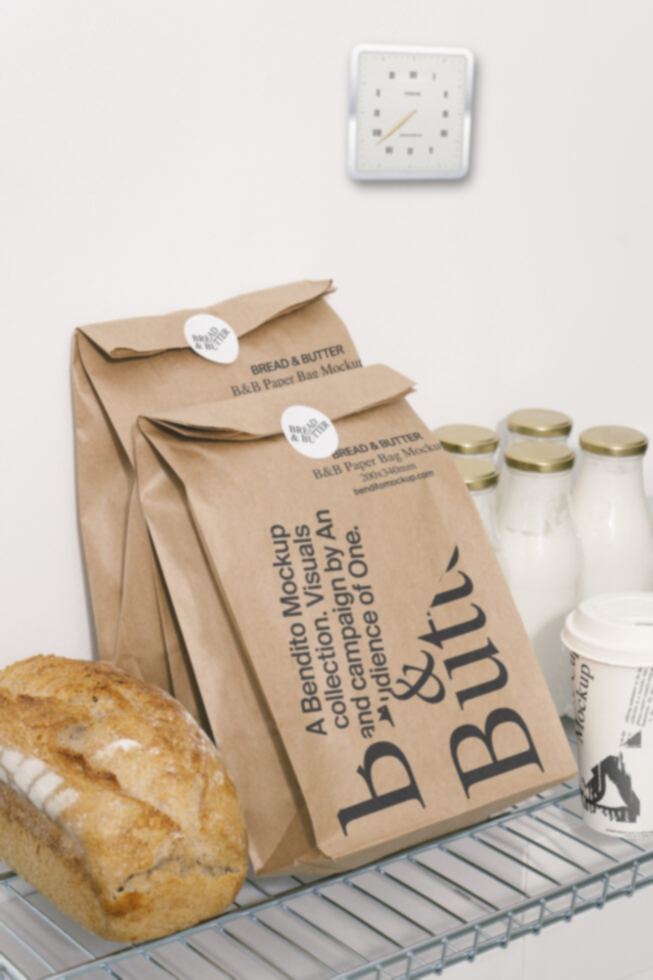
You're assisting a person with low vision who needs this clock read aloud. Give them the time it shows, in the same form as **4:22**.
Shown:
**7:38**
